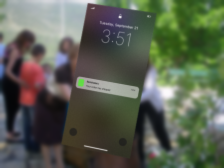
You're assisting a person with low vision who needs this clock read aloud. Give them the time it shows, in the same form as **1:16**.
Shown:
**3:51**
